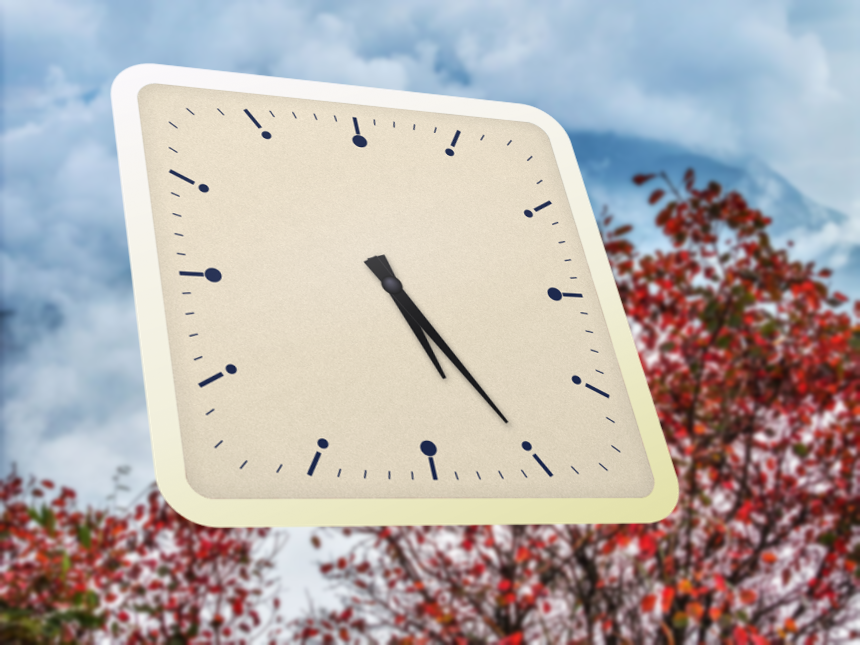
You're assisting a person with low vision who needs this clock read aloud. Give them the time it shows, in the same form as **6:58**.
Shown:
**5:25**
